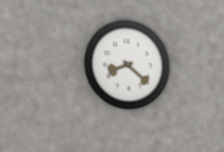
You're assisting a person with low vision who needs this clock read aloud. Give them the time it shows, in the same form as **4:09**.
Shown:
**8:22**
